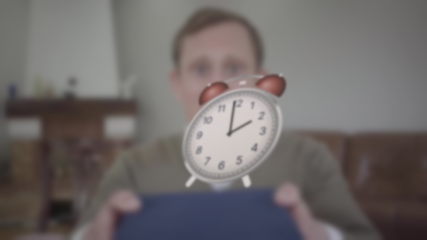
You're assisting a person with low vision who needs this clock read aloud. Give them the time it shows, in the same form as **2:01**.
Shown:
**1:59**
